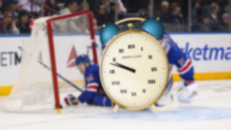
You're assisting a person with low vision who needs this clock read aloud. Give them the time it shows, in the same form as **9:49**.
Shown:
**9:48**
